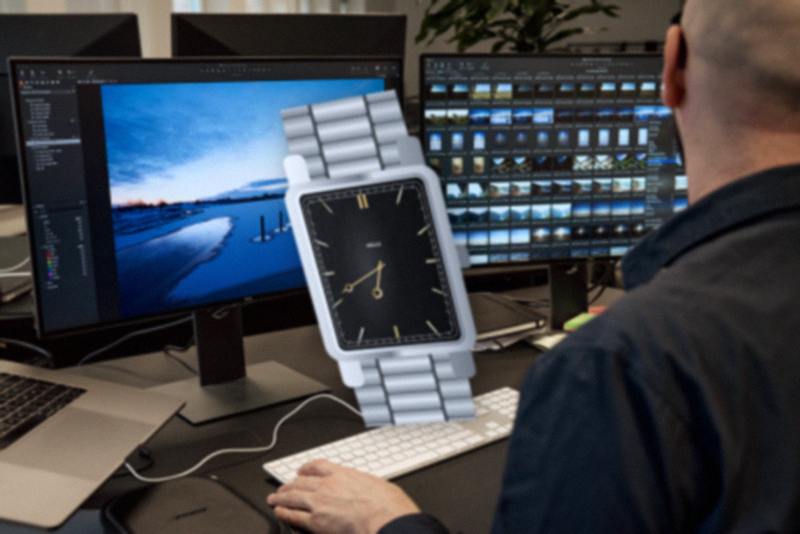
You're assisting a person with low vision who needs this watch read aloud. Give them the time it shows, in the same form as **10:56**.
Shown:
**6:41**
